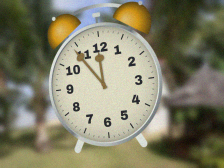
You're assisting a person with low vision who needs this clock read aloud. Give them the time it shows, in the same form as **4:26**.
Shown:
**11:54**
